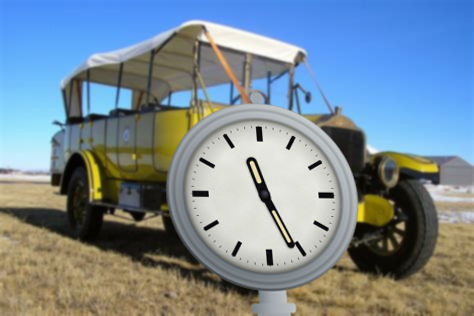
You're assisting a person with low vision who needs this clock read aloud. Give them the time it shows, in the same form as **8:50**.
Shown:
**11:26**
